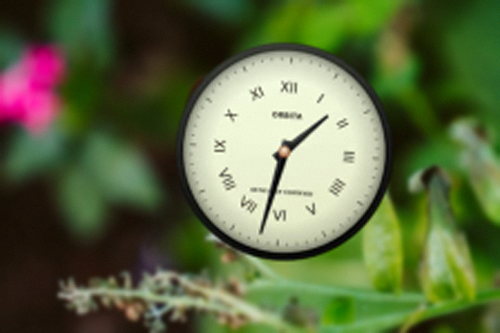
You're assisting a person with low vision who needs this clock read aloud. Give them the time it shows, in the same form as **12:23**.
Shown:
**1:32**
